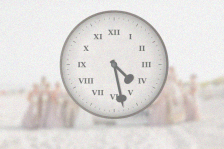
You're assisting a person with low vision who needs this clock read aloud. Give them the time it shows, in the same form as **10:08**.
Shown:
**4:28**
